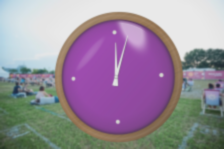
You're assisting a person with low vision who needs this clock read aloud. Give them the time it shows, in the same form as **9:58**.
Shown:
**12:03**
